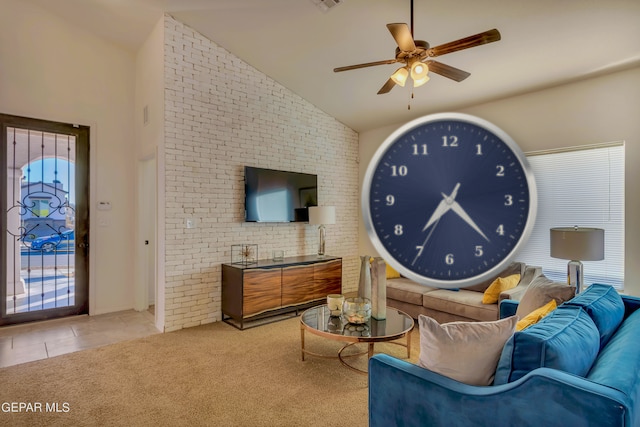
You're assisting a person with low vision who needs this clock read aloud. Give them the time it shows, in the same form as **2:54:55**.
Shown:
**7:22:35**
